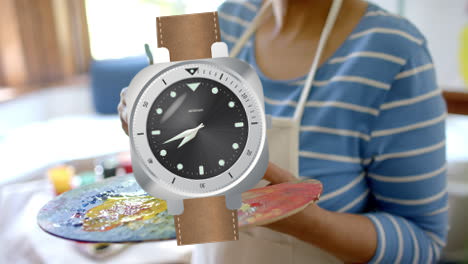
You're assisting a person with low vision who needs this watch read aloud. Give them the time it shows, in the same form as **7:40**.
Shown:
**7:42**
